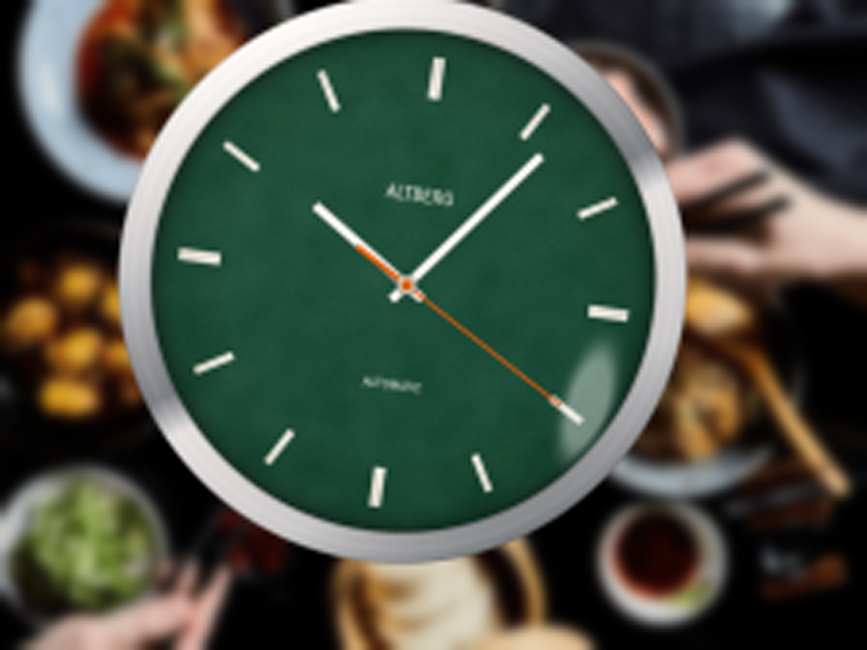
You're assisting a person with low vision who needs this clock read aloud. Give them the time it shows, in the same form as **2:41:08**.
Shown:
**10:06:20**
